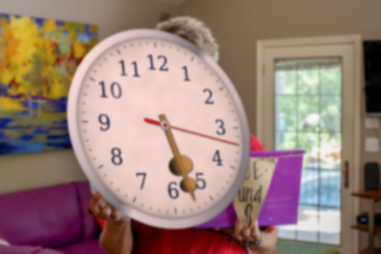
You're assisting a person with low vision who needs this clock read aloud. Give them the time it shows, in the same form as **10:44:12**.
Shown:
**5:27:17**
